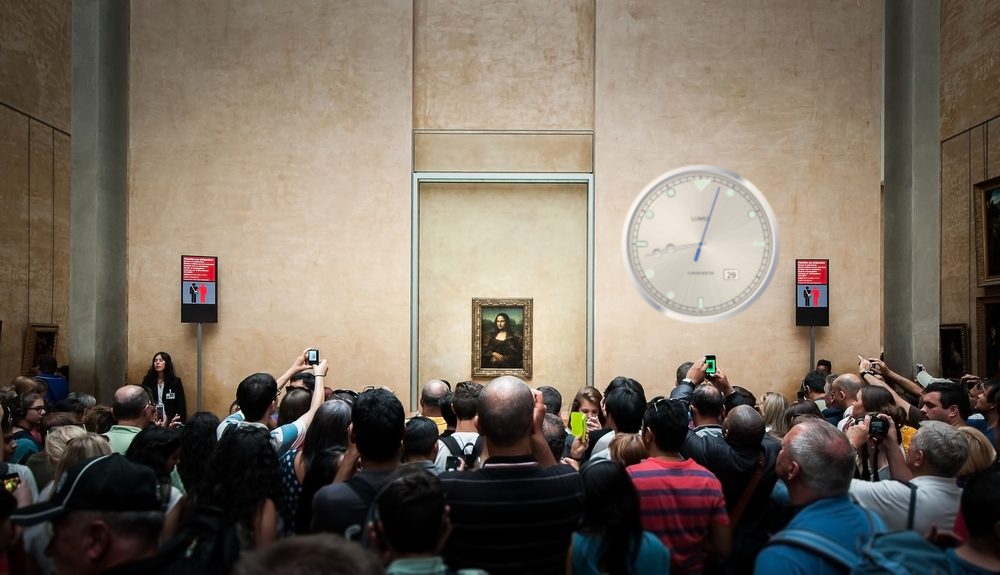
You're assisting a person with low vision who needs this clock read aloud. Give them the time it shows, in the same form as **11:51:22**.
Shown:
**8:43:03**
